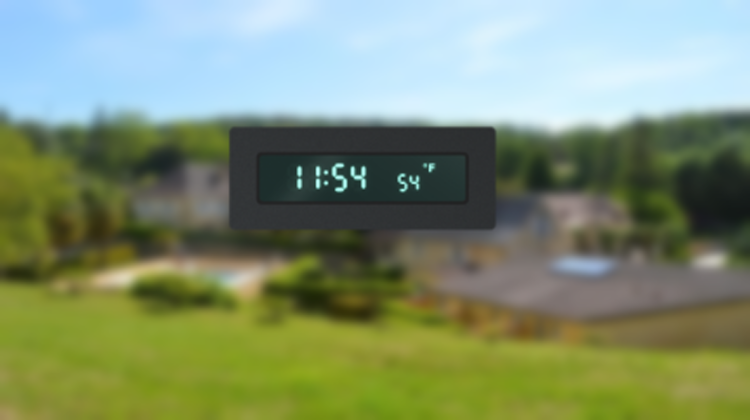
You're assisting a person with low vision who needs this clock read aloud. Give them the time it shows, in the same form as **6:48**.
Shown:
**11:54**
